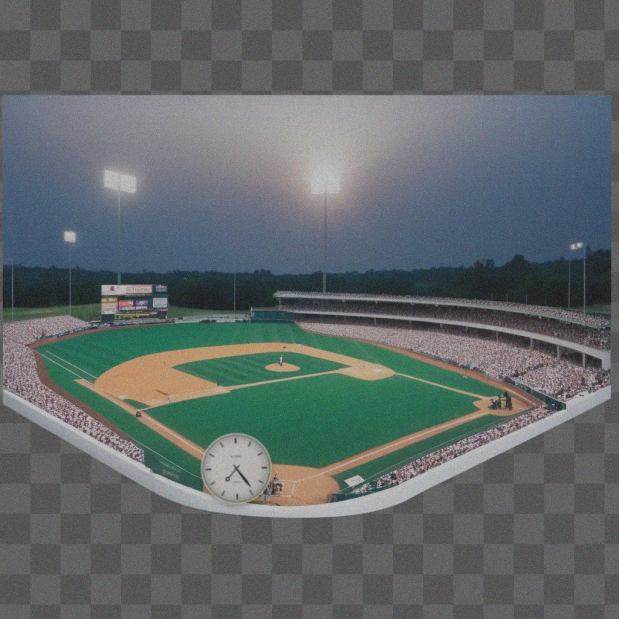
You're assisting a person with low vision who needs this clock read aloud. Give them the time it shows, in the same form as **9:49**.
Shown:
**7:24**
